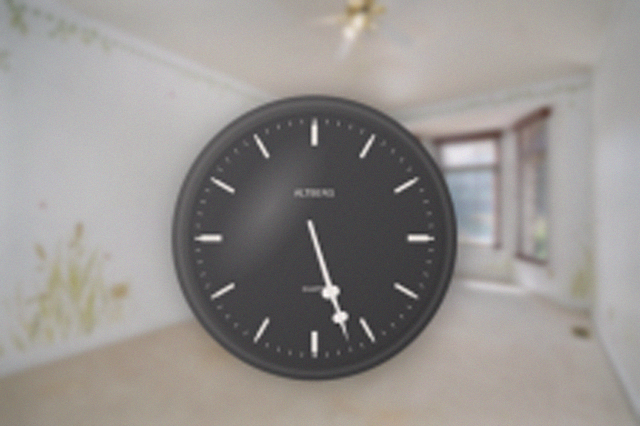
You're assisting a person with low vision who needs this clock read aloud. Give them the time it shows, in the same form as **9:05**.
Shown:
**5:27**
